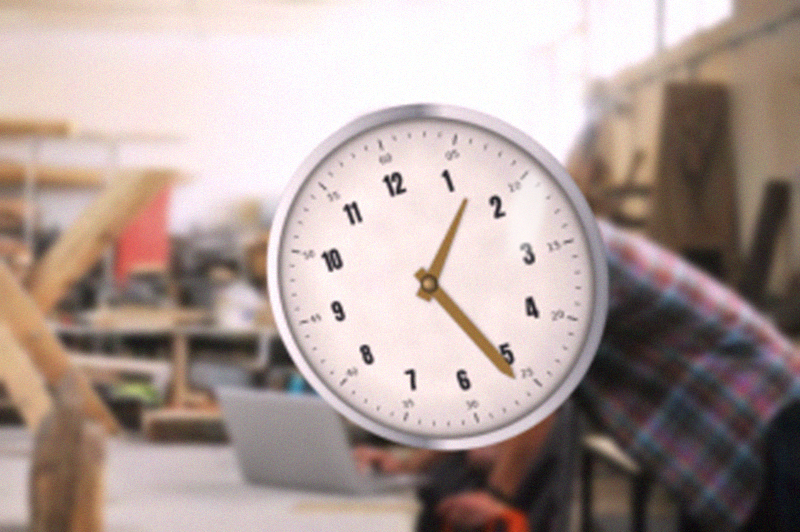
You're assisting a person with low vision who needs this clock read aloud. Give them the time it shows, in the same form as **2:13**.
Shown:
**1:26**
